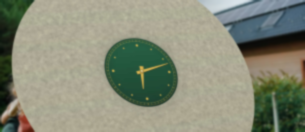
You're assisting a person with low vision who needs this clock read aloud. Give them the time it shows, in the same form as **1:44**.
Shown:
**6:12**
